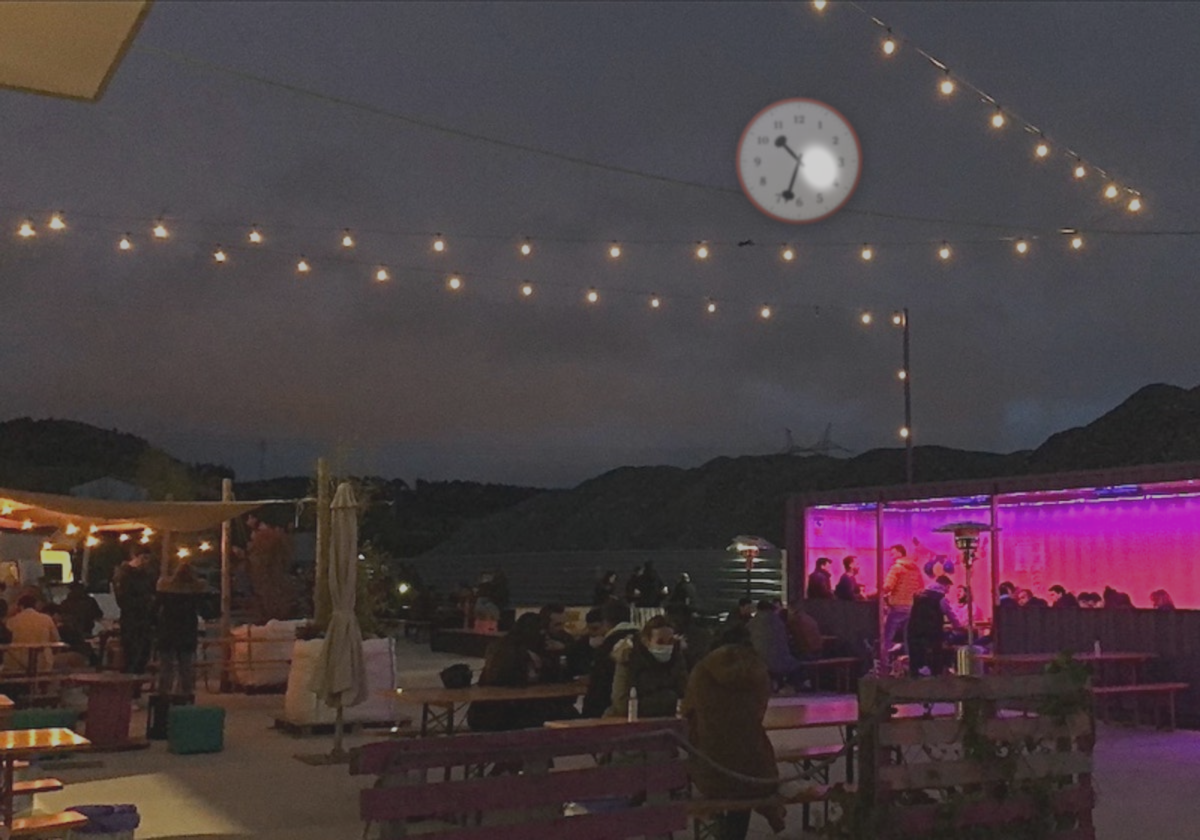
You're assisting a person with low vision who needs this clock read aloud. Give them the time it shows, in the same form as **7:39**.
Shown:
**10:33**
